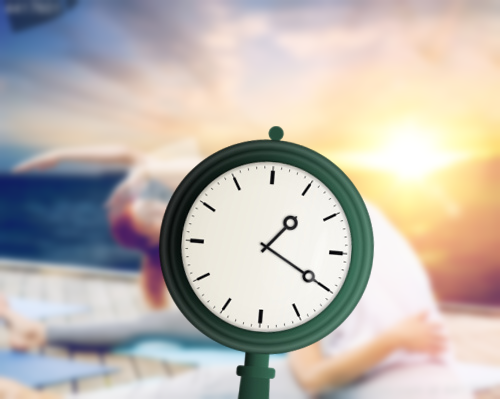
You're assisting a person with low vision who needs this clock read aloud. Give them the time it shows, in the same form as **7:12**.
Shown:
**1:20**
